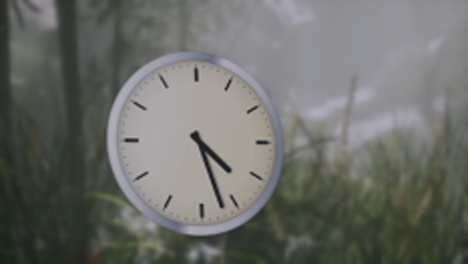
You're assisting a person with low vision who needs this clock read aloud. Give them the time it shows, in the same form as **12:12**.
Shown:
**4:27**
